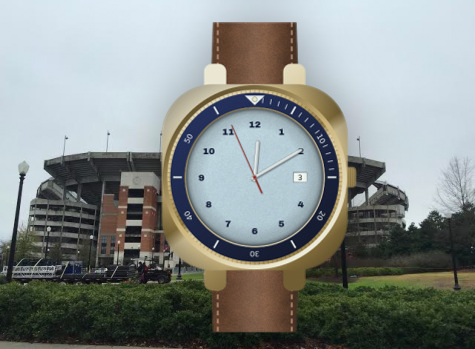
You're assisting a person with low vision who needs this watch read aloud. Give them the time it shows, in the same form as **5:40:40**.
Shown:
**12:09:56**
